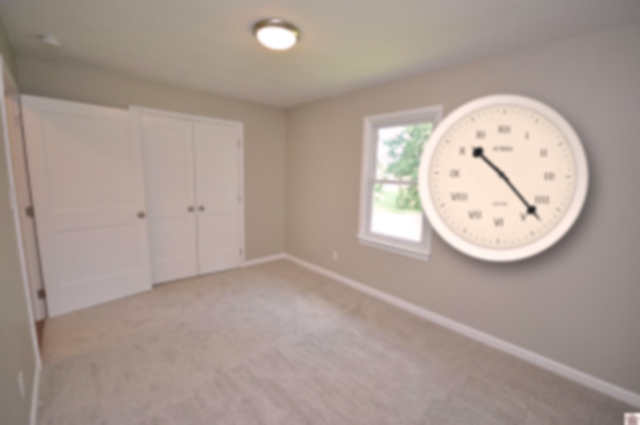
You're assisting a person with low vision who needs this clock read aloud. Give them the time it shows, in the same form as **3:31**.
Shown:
**10:23**
